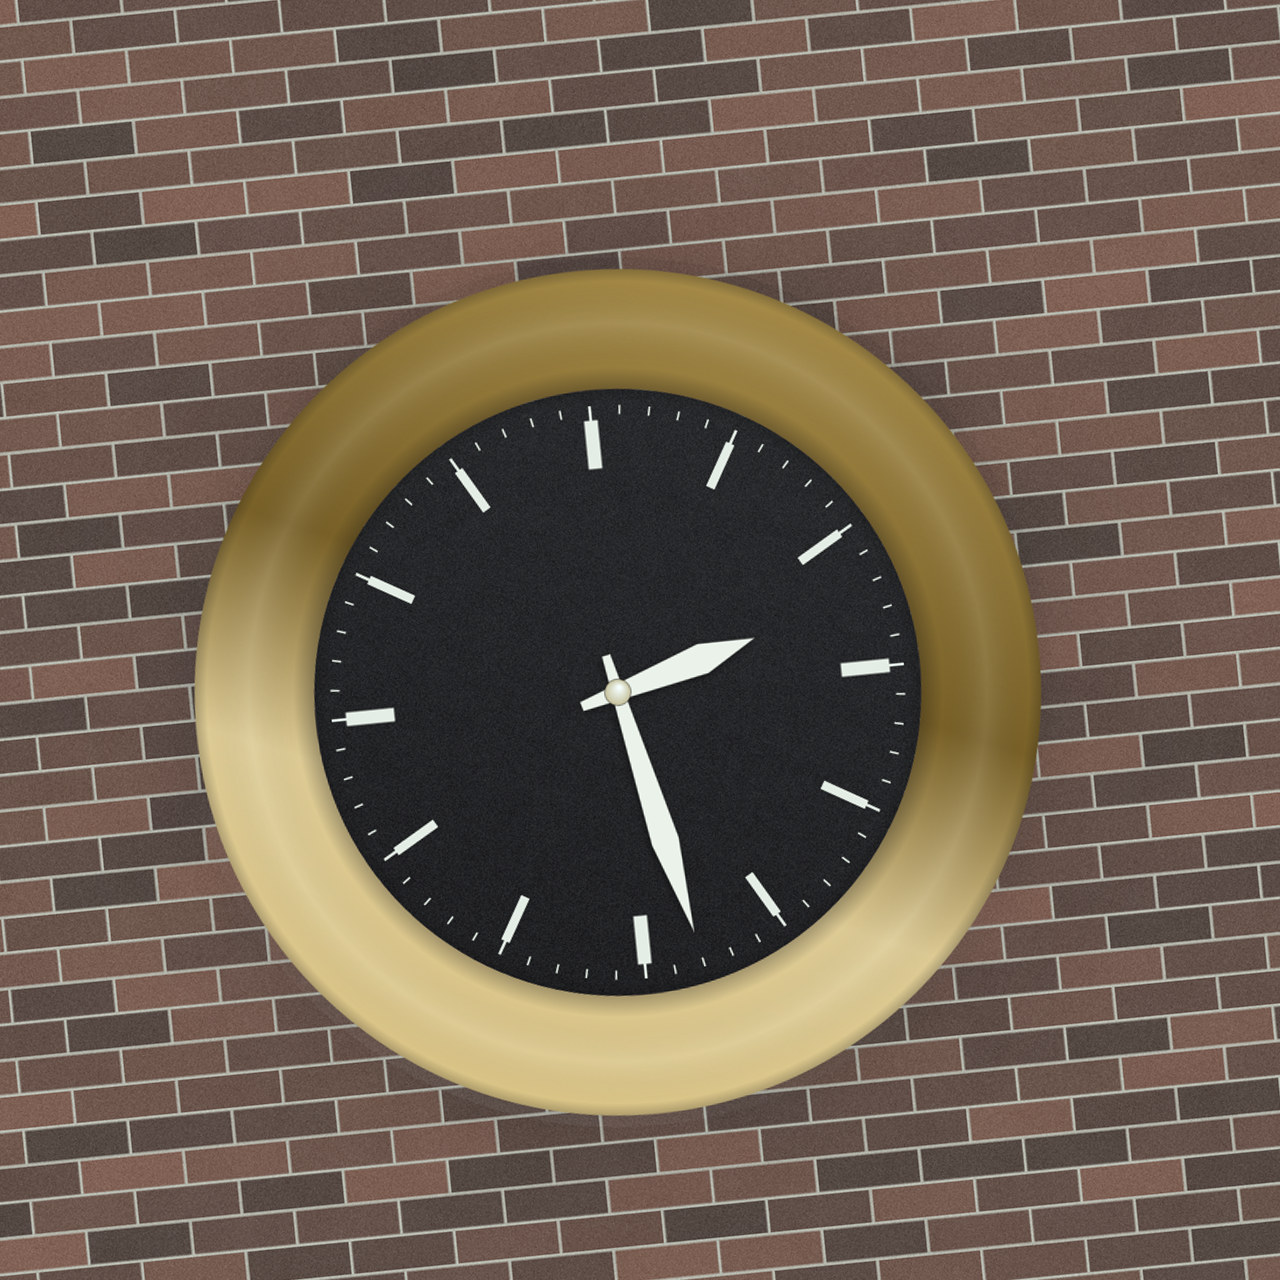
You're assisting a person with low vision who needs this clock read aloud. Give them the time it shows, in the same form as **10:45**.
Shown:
**2:28**
